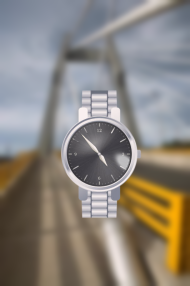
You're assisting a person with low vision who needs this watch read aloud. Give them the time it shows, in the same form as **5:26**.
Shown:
**4:53**
